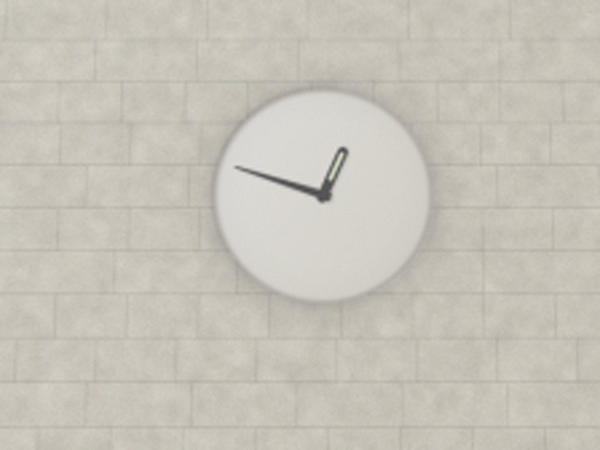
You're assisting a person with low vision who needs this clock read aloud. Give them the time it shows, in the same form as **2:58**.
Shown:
**12:48**
